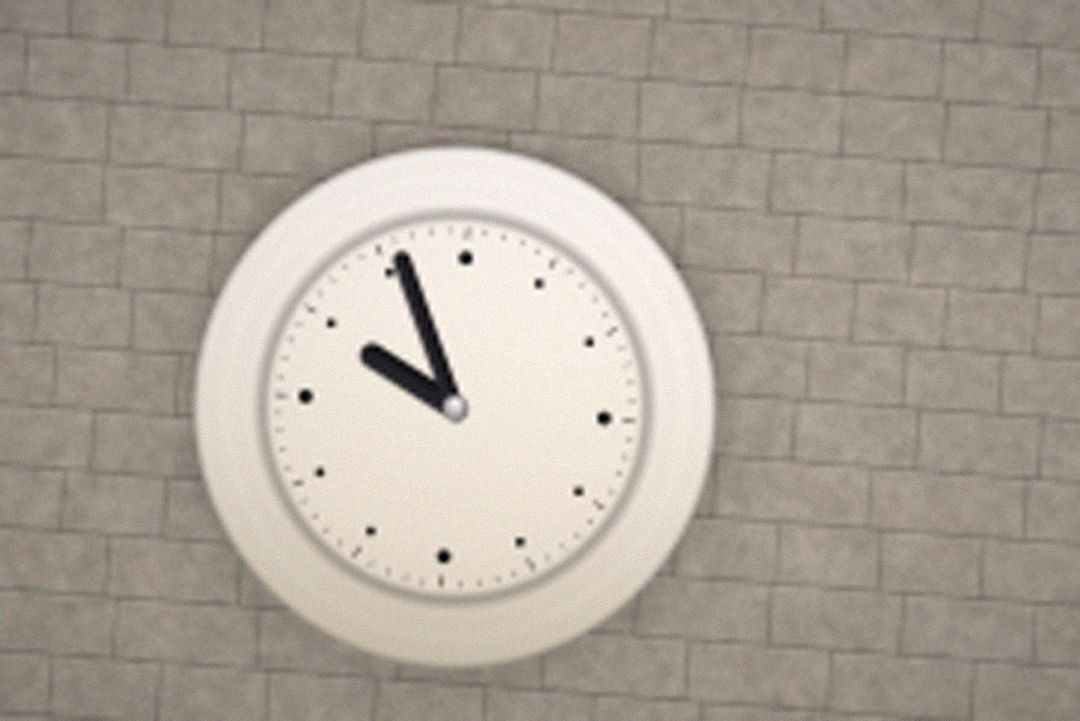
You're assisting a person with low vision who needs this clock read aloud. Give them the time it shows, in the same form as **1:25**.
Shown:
**9:56**
